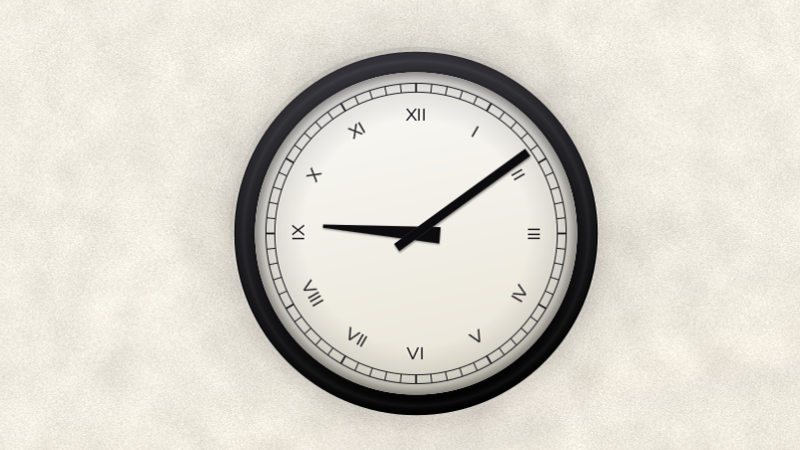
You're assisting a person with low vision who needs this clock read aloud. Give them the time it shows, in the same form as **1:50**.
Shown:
**9:09**
